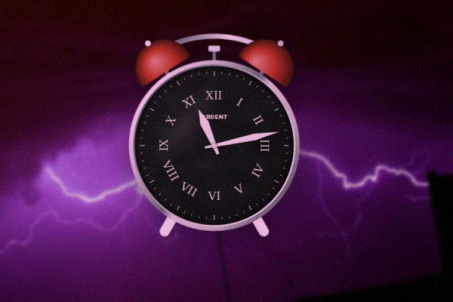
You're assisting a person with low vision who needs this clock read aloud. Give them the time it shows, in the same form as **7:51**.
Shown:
**11:13**
